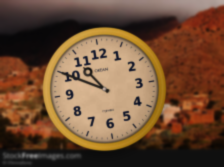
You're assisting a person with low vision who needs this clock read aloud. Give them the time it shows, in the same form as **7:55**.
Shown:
**10:50**
